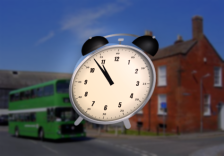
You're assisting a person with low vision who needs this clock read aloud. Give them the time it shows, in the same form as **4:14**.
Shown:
**10:53**
